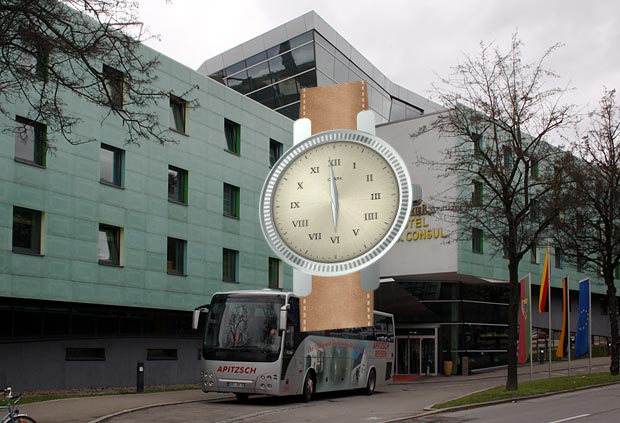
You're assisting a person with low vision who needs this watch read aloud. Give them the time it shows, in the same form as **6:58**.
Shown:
**5:59**
